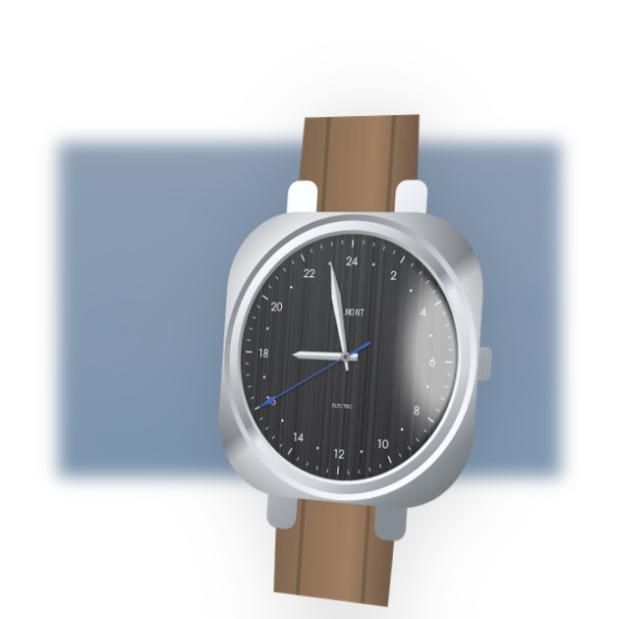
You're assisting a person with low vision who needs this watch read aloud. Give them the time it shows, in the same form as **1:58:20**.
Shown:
**17:57:40**
